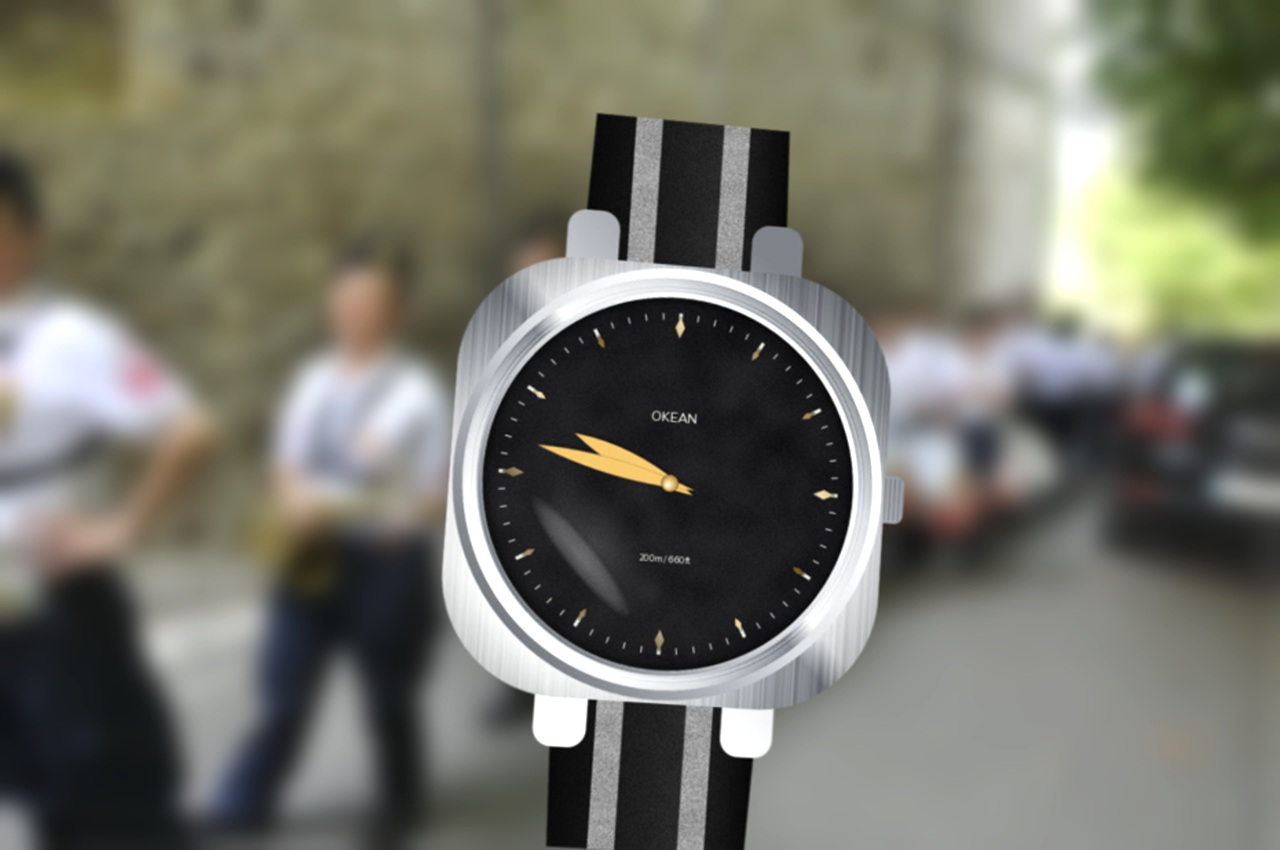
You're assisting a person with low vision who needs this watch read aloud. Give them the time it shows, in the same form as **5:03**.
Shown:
**9:47**
